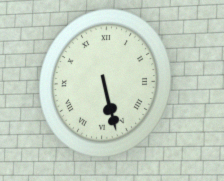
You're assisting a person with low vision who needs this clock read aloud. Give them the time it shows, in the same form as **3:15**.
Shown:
**5:27**
